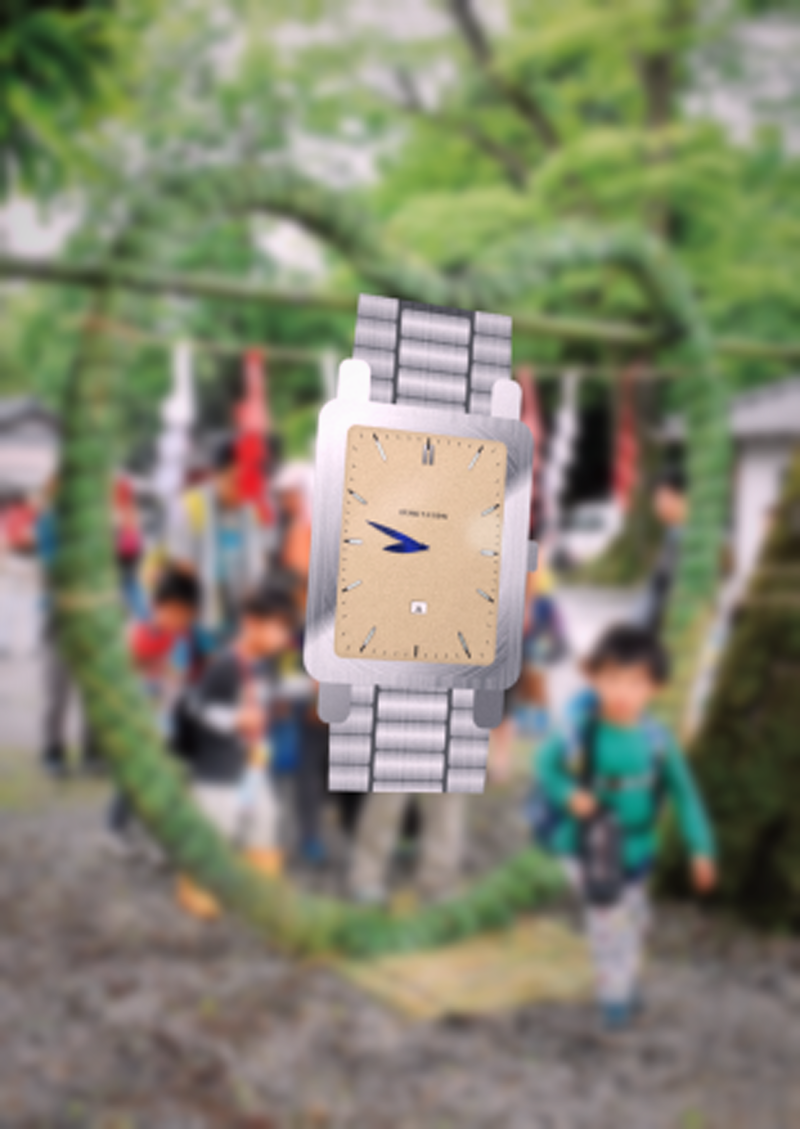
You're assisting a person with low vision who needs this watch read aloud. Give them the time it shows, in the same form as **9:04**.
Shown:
**8:48**
